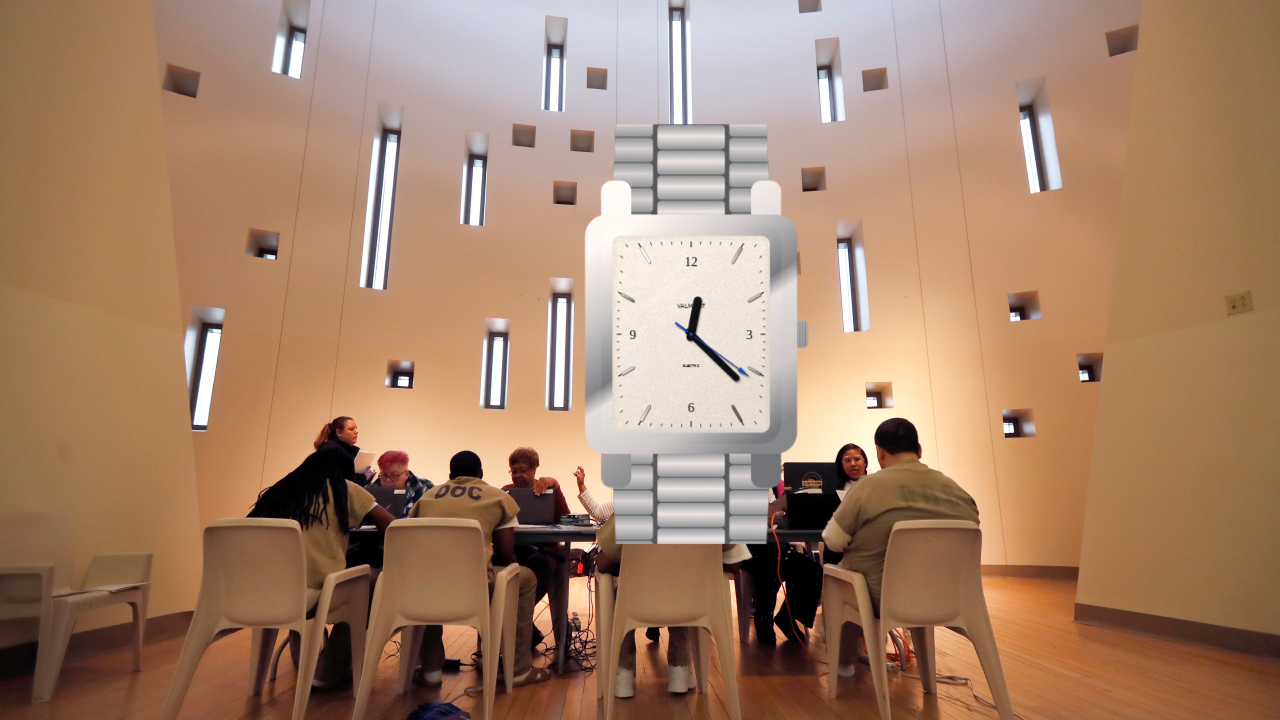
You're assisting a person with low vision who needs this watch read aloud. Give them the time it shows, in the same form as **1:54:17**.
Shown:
**12:22:21**
